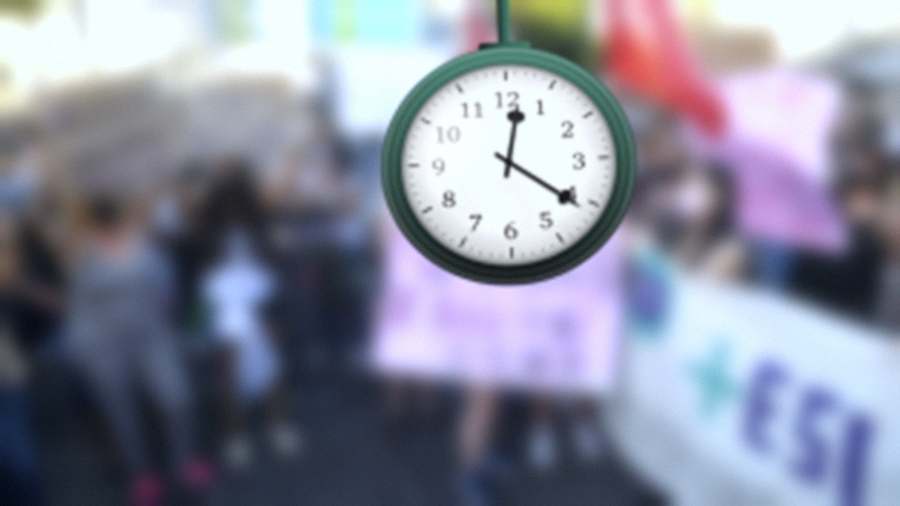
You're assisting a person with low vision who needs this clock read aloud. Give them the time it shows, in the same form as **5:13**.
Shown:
**12:21**
